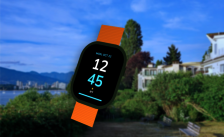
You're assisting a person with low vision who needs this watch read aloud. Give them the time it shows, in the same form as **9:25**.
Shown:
**12:45**
